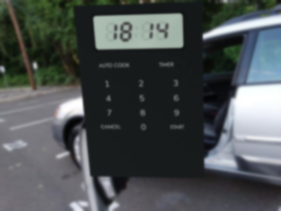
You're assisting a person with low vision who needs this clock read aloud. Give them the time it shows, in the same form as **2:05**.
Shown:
**18:14**
